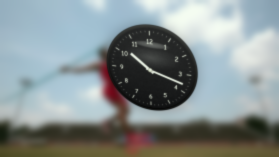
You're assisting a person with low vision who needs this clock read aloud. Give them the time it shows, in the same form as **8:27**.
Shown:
**10:18**
